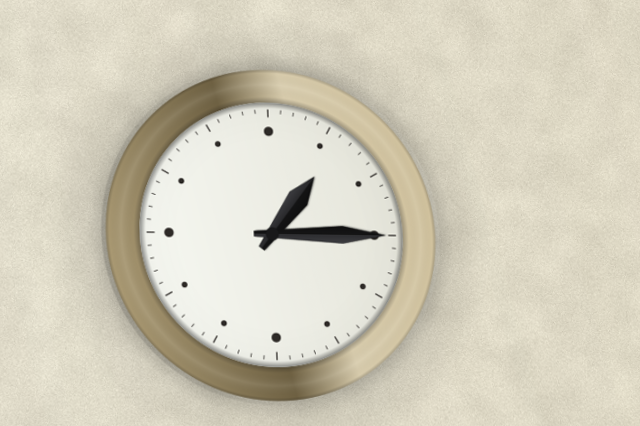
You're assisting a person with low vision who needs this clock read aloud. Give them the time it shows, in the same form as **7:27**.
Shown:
**1:15**
